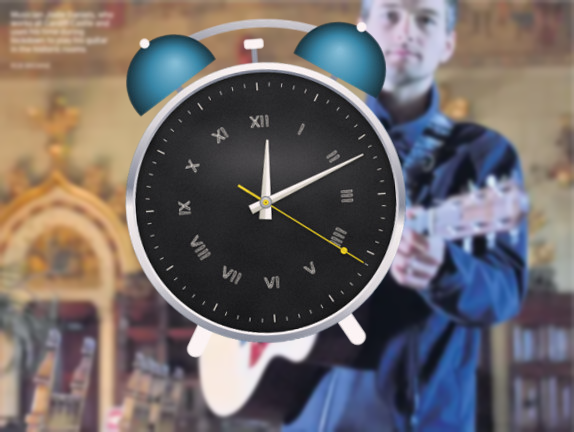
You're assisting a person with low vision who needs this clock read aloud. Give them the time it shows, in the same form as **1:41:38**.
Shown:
**12:11:21**
